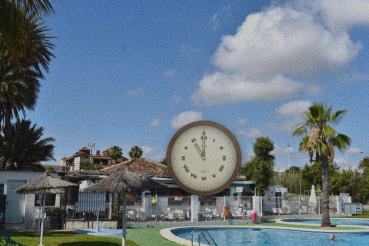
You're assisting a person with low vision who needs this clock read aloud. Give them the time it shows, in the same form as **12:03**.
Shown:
**11:00**
